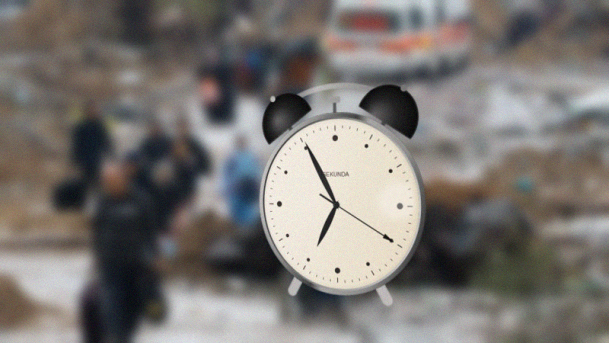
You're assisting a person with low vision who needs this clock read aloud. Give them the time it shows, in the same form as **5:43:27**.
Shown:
**6:55:20**
